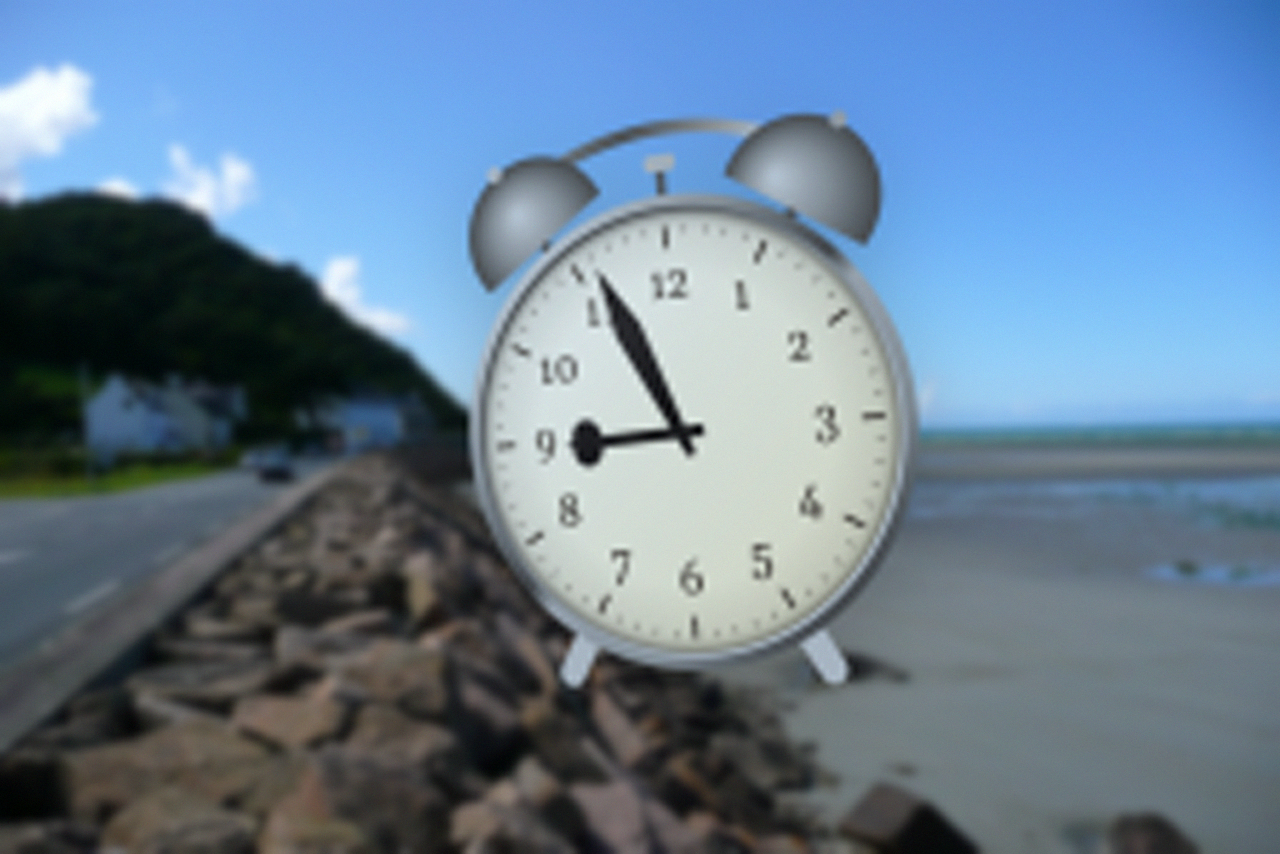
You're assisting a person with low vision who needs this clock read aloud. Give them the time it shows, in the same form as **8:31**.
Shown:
**8:56**
